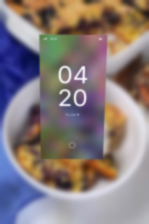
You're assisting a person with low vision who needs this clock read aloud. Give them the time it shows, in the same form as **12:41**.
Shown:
**4:20**
